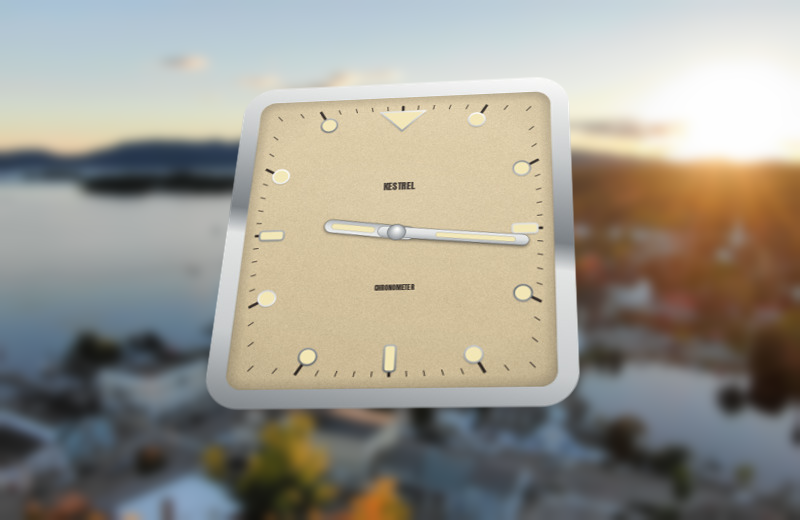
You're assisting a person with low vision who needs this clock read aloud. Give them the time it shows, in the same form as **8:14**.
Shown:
**9:16**
